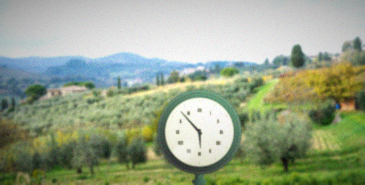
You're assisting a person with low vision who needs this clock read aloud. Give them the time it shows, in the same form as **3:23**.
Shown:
**5:53**
